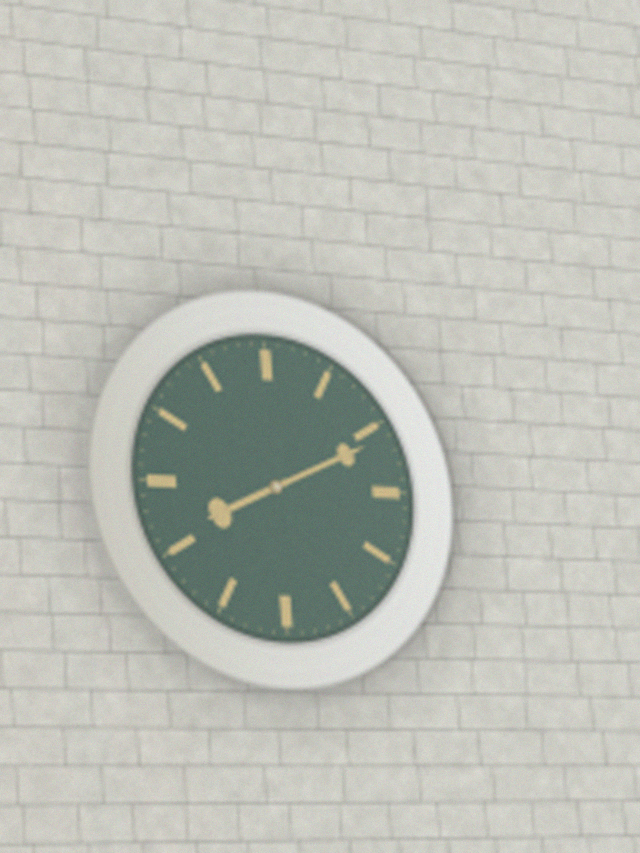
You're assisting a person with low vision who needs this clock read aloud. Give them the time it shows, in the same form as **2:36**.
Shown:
**8:11**
